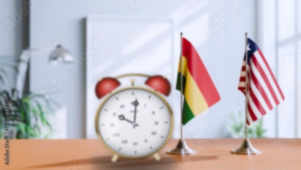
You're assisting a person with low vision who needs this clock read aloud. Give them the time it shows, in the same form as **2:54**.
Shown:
**10:01**
